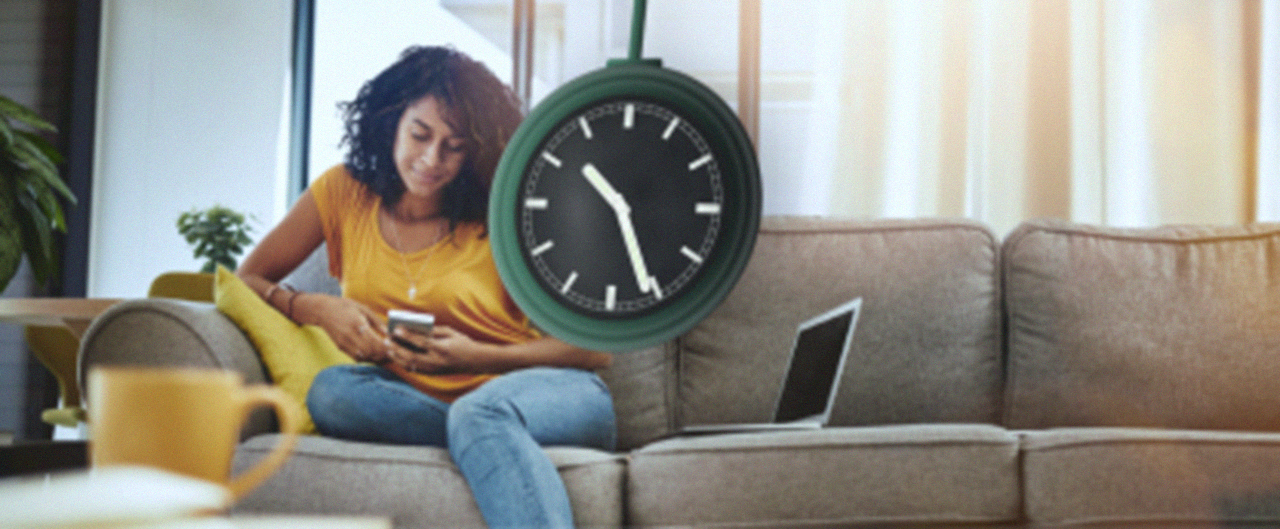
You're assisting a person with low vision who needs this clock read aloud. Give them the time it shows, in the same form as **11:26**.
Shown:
**10:26**
